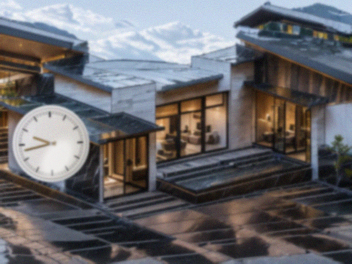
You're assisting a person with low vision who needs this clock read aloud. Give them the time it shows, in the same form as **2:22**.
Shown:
**9:43**
